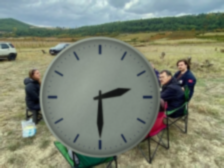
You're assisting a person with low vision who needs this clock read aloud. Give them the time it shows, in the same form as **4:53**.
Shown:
**2:30**
